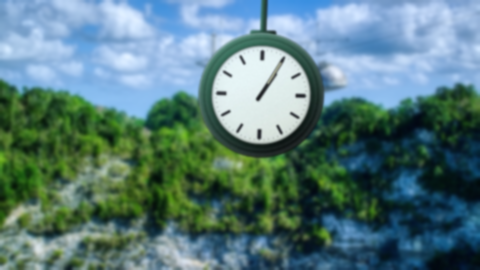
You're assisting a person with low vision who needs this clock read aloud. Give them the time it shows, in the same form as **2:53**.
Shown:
**1:05**
